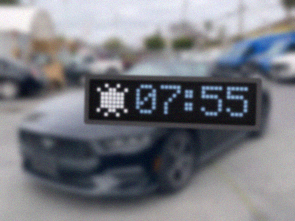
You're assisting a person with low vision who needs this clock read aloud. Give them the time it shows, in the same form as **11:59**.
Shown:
**7:55**
